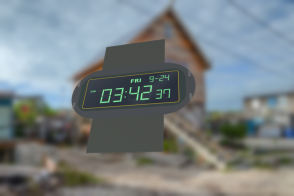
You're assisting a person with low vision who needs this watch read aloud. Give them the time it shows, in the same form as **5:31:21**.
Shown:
**3:42:37**
